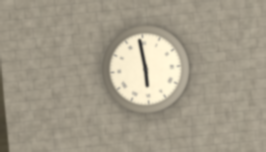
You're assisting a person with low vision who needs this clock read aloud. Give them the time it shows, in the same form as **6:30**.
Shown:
**5:59**
